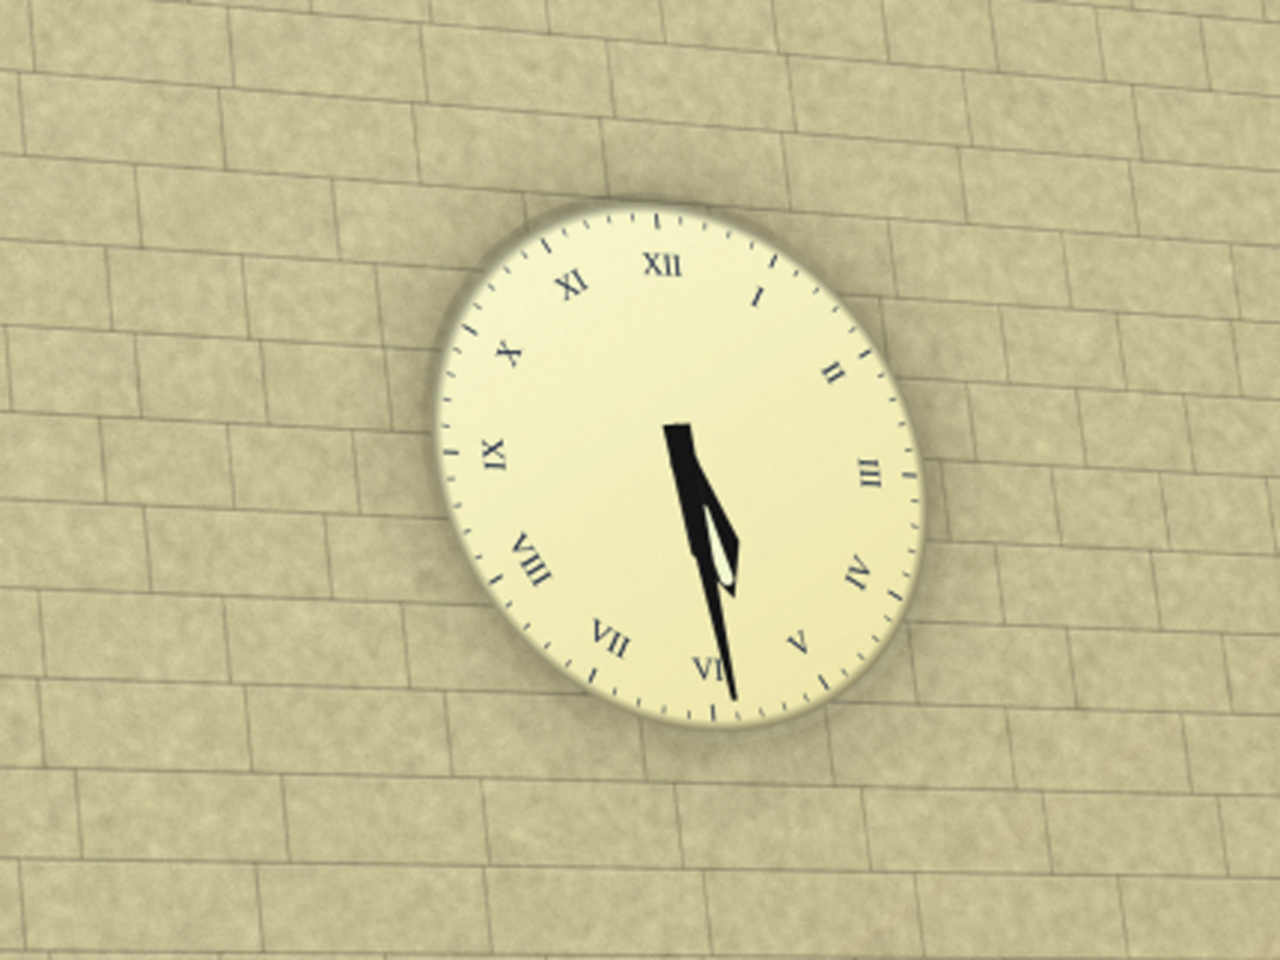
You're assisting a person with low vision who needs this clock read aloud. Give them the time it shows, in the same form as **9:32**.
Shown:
**5:29**
